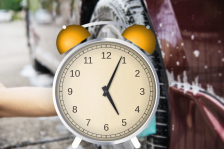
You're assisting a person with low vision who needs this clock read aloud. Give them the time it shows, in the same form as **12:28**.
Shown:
**5:04**
